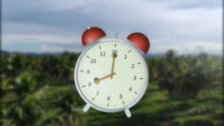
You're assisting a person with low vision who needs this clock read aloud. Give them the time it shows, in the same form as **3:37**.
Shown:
**8:00**
